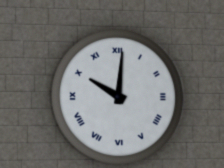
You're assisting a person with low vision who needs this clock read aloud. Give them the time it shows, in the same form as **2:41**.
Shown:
**10:01**
